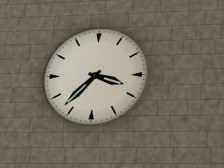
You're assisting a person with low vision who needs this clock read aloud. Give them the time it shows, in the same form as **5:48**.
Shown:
**3:37**
